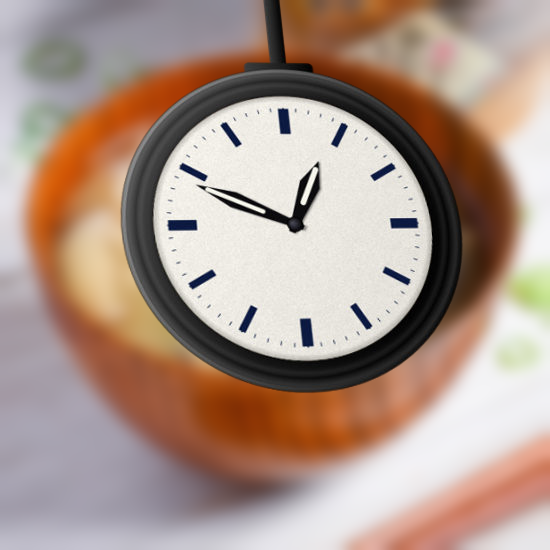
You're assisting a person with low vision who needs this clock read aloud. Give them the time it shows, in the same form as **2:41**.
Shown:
**12:49**
